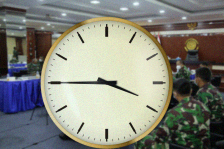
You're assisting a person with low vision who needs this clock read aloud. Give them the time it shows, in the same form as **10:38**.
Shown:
**3:45**
